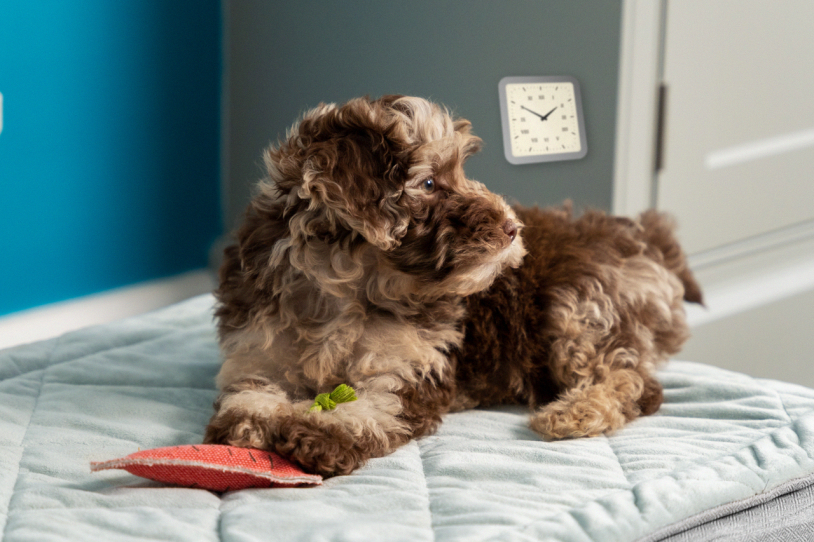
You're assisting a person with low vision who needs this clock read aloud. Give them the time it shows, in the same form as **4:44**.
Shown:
**1:50**
